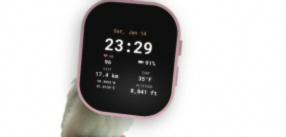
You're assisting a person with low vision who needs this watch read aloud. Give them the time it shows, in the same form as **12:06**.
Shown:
**23:29**
